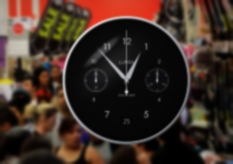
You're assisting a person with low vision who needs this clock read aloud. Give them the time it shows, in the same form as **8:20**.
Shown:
**12:53**
